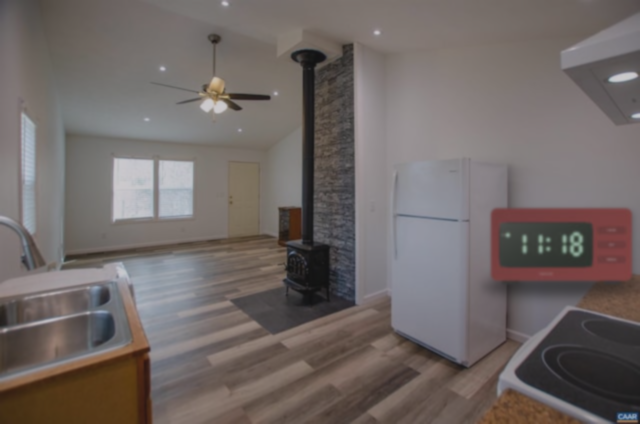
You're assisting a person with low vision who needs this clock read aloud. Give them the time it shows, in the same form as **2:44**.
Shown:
**11:18**
